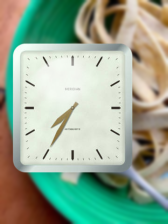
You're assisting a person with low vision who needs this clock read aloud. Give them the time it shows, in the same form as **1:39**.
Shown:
**7:35**
